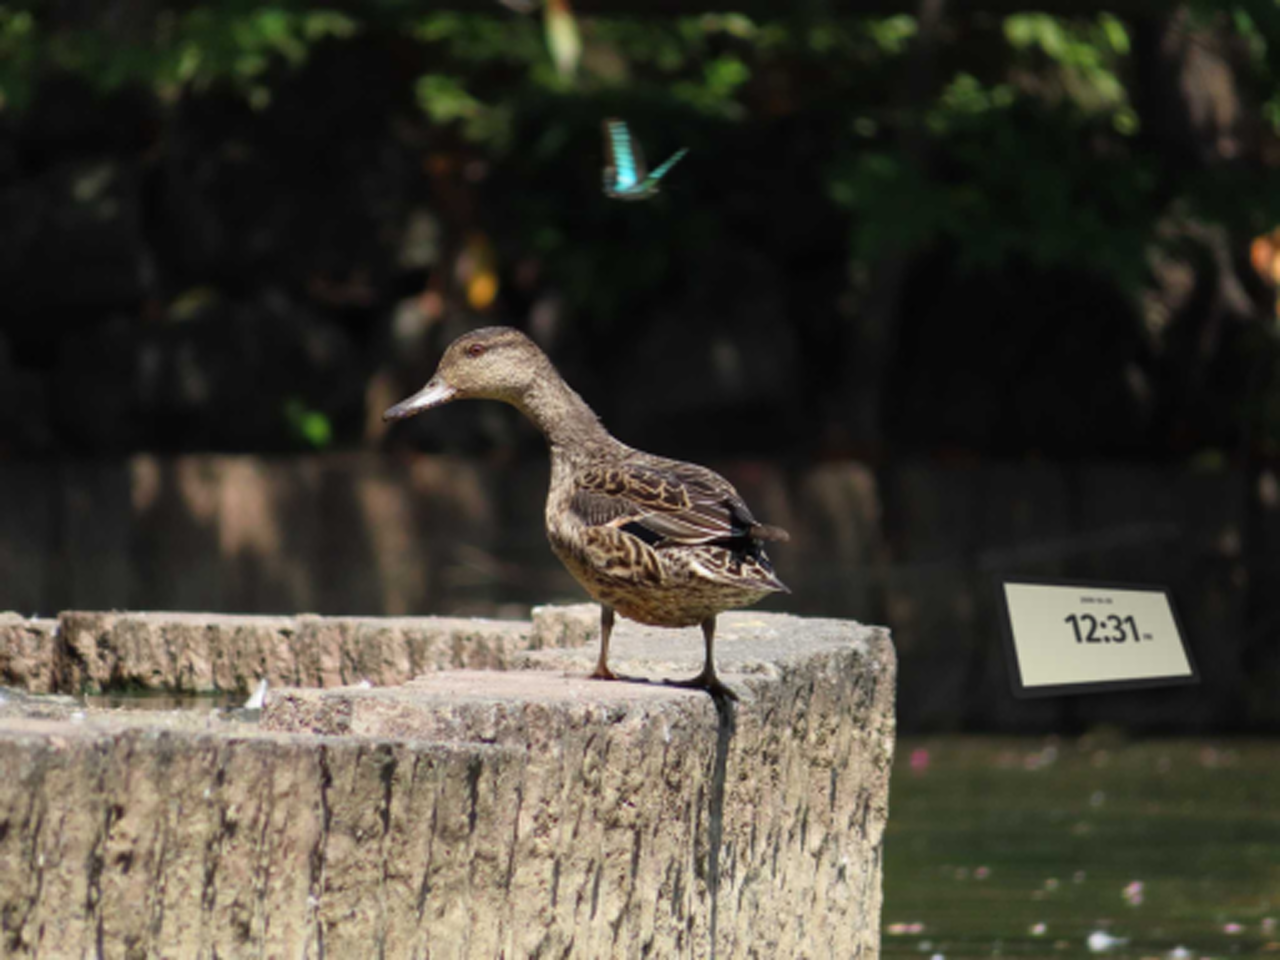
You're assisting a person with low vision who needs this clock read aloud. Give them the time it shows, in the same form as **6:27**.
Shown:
**12:31**
